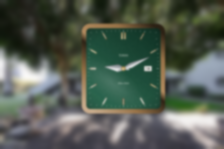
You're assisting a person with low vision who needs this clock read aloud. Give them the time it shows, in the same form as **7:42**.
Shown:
**9:11**
